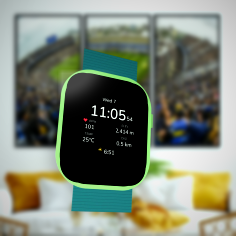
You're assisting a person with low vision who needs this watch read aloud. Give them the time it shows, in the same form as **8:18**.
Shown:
**11:05**
